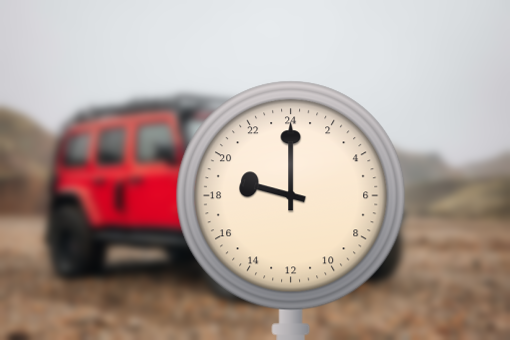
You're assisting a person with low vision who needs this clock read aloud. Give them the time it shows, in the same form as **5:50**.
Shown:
**19:00**
